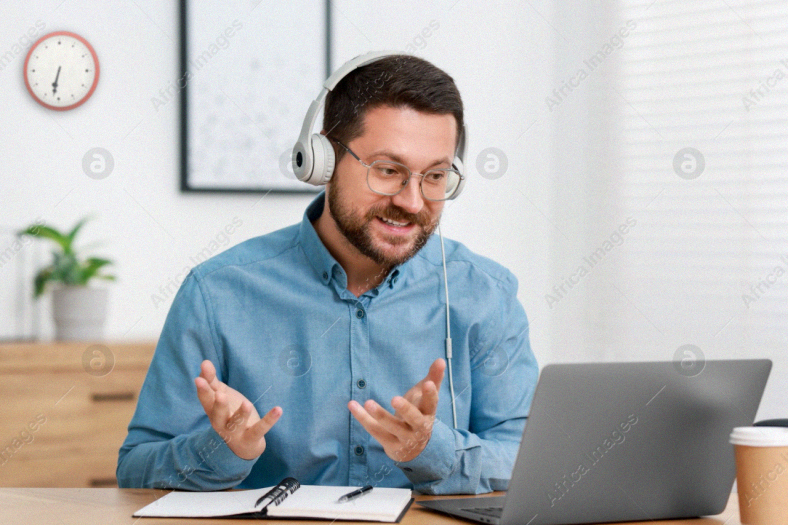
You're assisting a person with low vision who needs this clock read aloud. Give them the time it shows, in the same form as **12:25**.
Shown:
**6:32**
